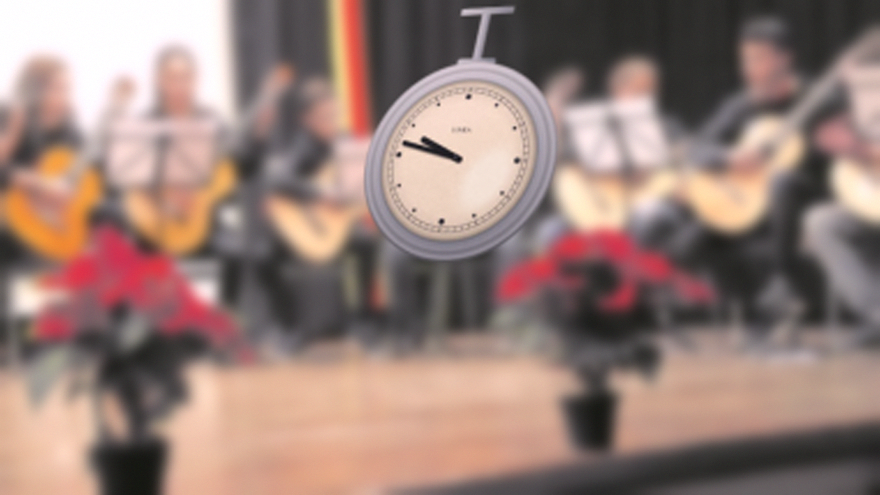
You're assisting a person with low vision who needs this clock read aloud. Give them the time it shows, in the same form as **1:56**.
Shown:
**9:47**
